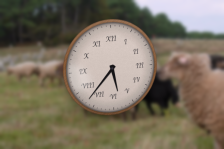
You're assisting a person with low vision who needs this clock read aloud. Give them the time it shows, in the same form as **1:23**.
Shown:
**5:37**
